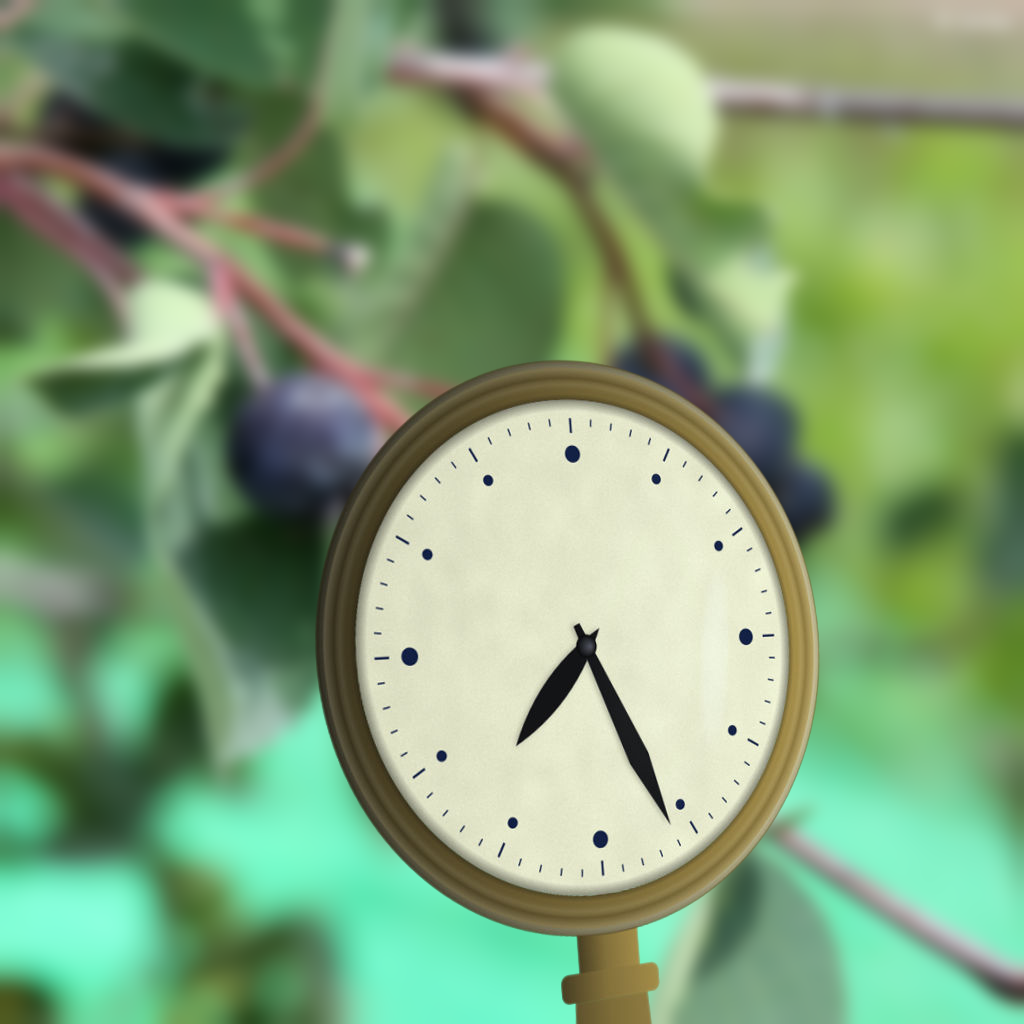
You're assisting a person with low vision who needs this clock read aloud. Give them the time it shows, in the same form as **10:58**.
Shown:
**7:26**
